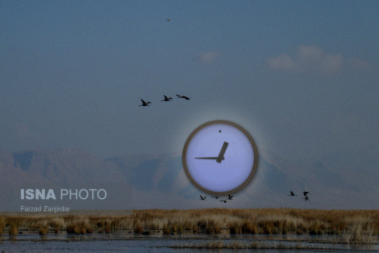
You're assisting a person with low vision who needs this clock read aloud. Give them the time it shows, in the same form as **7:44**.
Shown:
**12:45**
